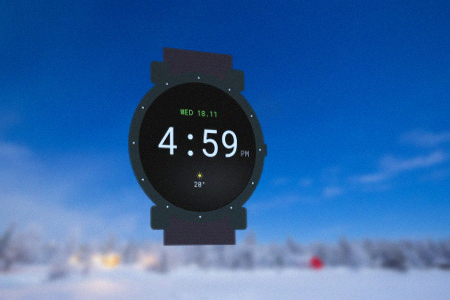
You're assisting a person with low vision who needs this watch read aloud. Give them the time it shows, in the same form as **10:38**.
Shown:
**4:59**
